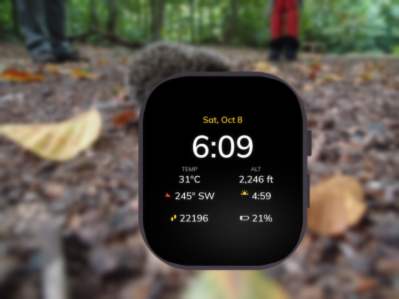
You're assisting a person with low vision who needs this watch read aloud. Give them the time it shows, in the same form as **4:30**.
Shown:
**6:09**
